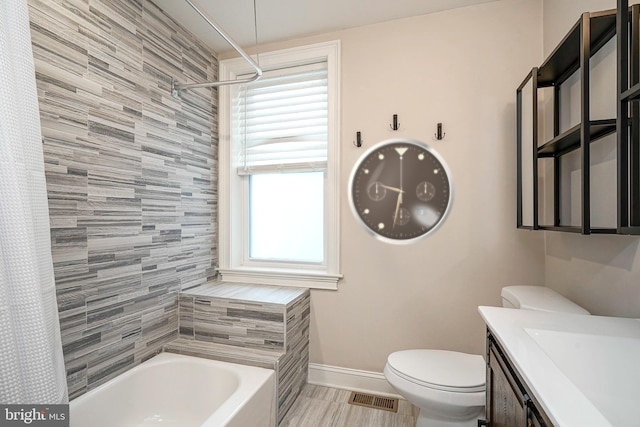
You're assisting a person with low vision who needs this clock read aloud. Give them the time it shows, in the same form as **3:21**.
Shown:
**9:32**
